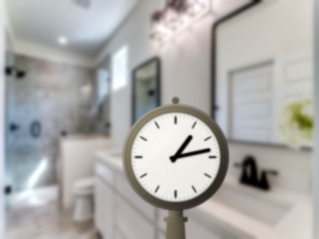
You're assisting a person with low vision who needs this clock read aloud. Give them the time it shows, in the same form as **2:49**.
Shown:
**1:13**
